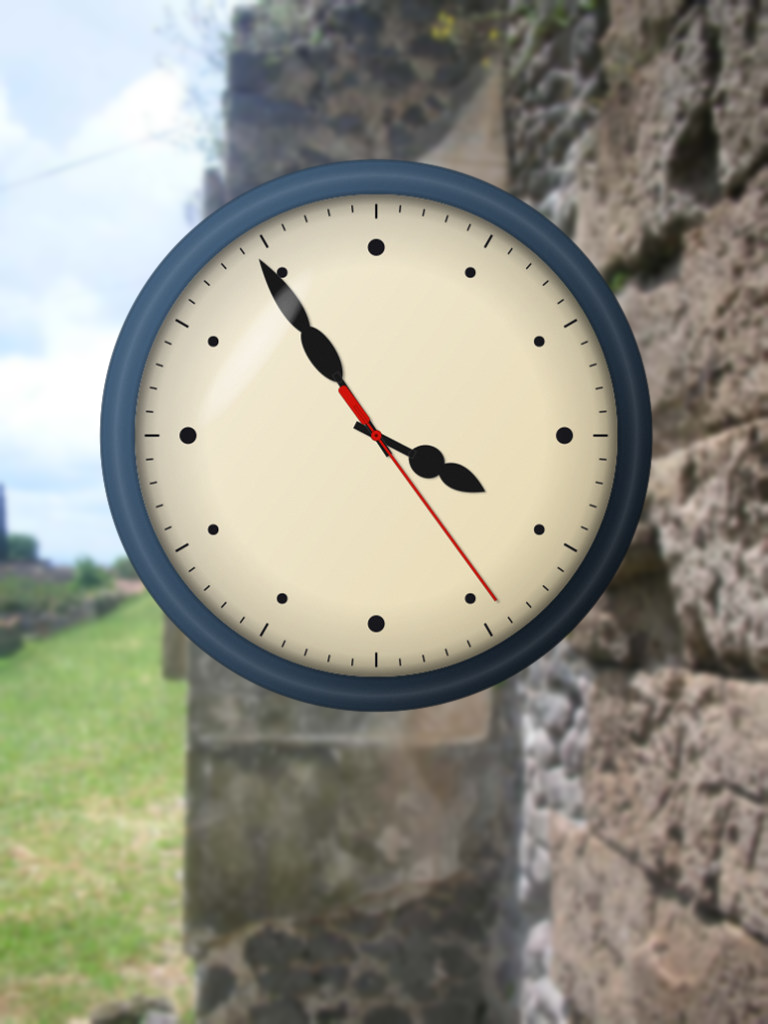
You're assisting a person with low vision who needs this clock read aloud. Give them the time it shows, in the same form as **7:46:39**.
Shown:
**3:54:24**
